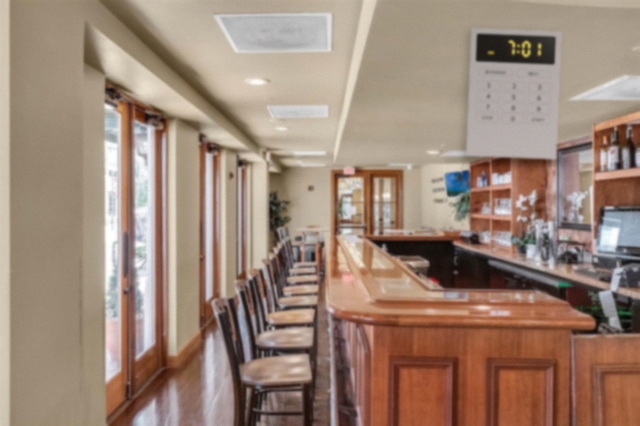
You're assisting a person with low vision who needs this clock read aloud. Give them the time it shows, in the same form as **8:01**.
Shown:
**7:01**
